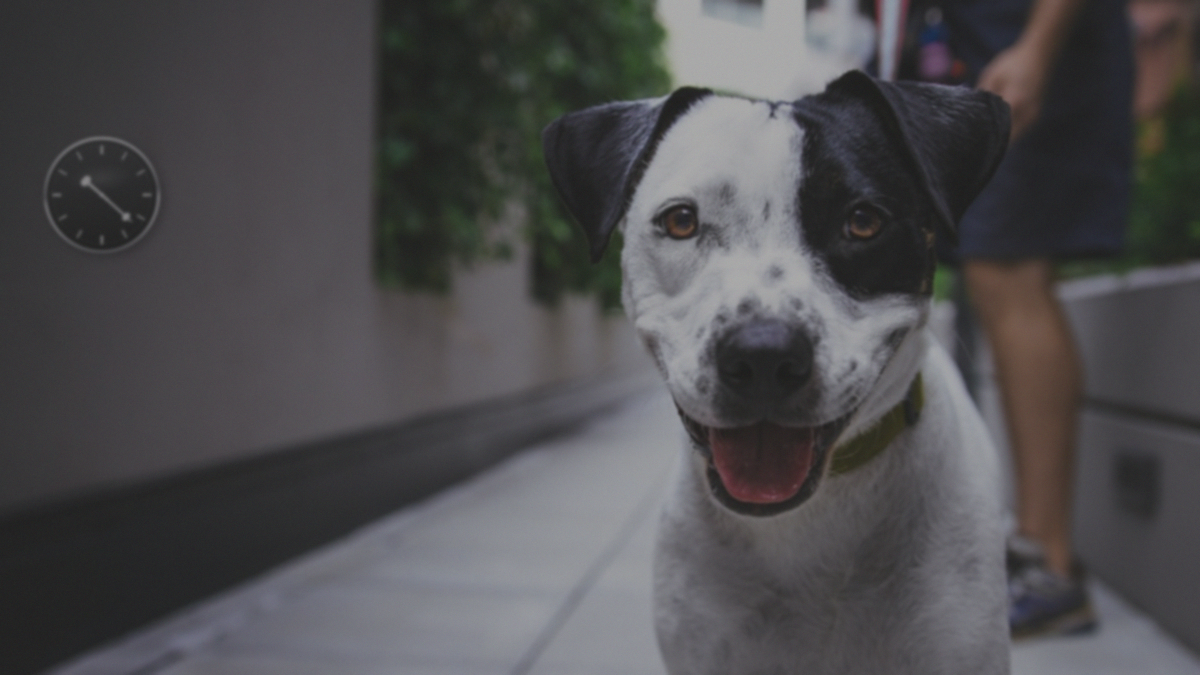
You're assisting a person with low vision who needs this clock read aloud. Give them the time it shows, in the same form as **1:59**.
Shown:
**10:22**
